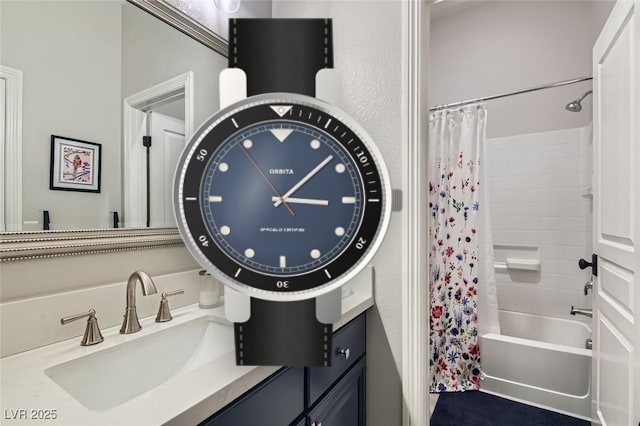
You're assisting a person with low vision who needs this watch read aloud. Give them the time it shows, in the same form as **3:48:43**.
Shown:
**3:07:54**
